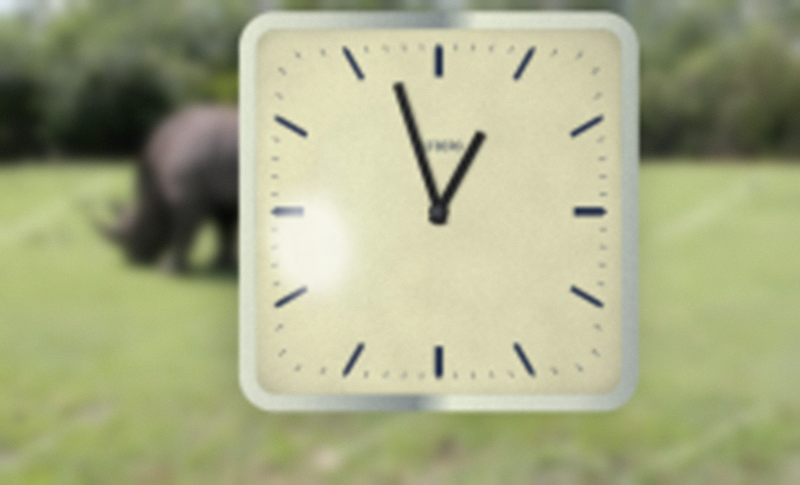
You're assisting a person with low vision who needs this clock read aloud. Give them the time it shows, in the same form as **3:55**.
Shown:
**12:57**
